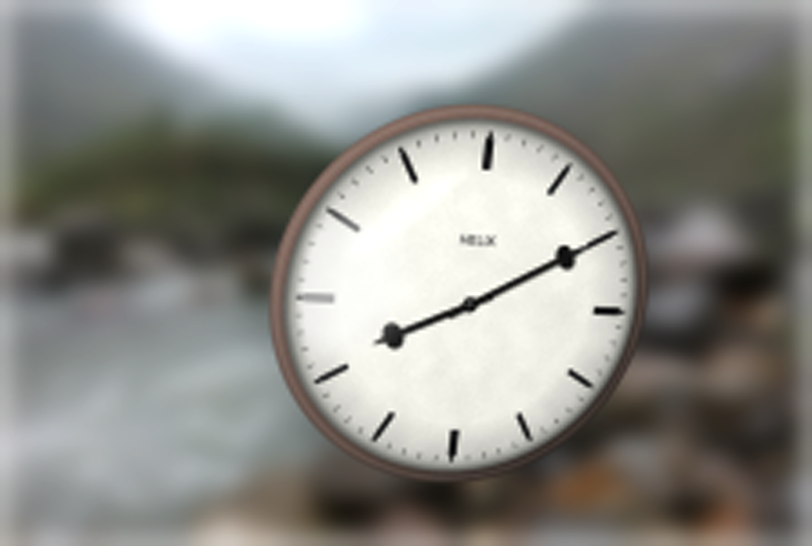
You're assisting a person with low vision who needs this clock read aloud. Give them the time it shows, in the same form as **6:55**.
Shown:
**8:10**
